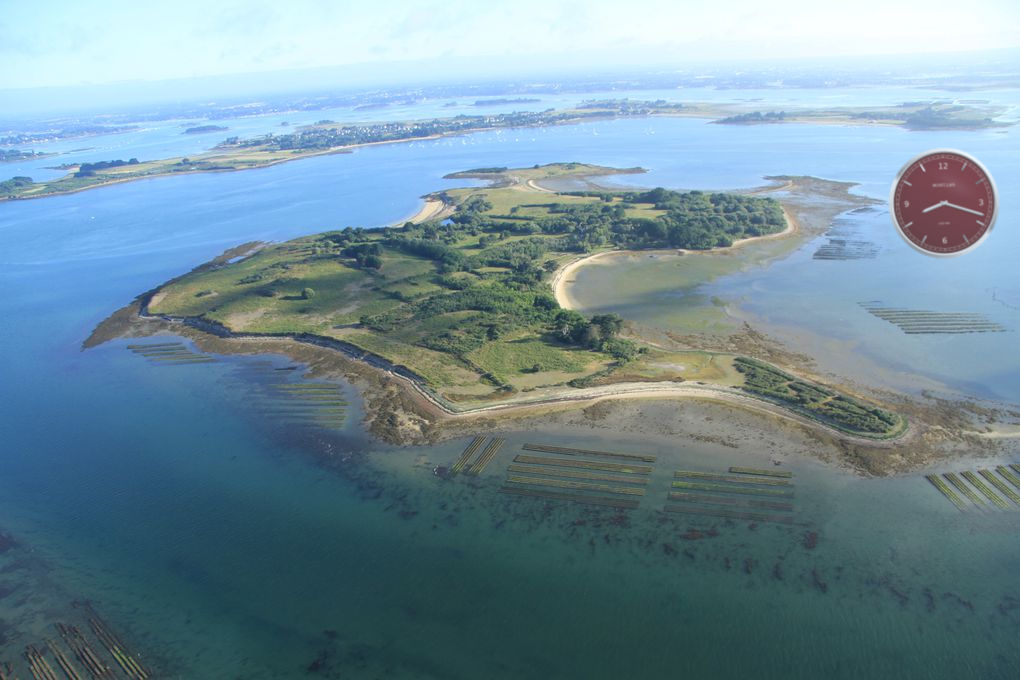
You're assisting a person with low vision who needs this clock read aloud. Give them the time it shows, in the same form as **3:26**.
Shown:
**8:18**
